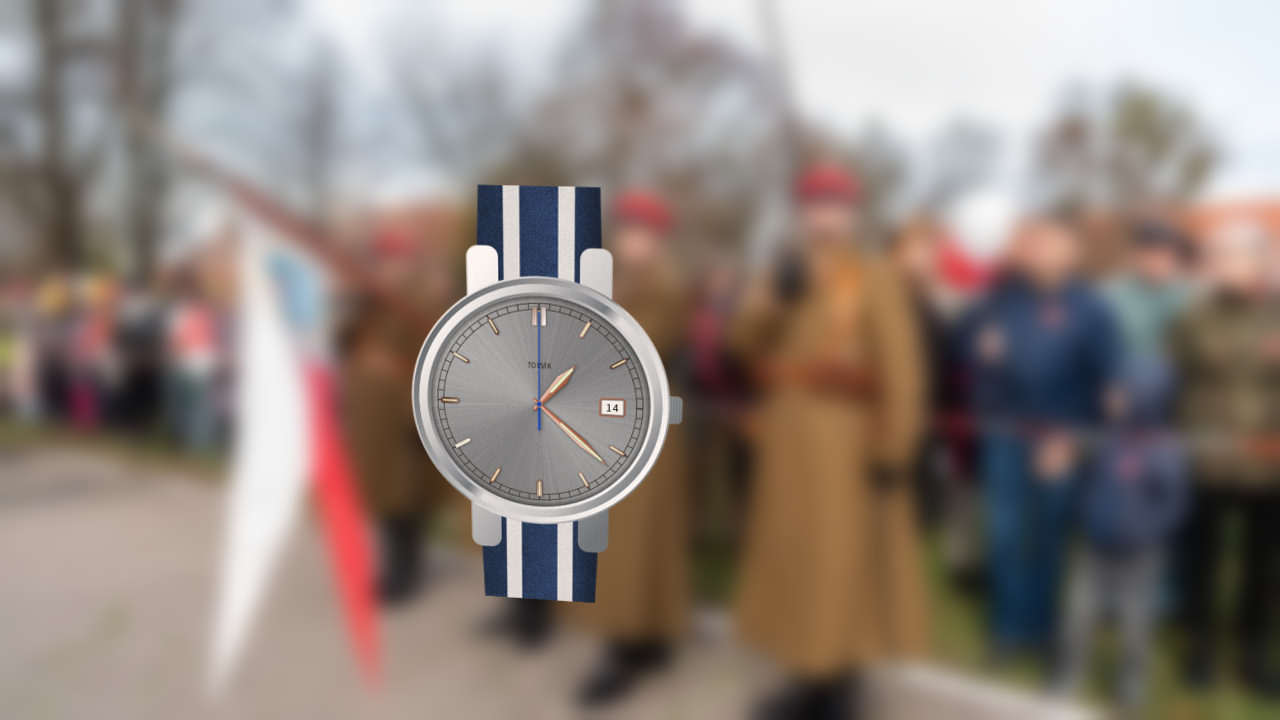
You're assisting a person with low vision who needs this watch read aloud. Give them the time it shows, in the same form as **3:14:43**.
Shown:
**1:22:00**
